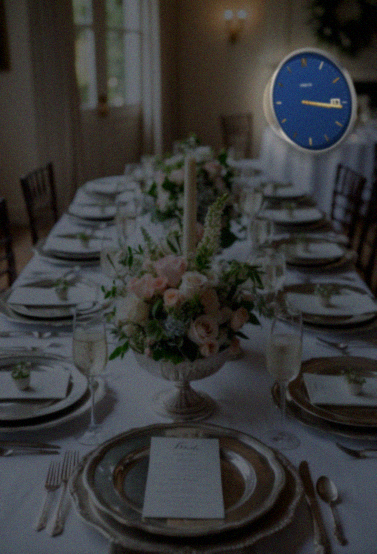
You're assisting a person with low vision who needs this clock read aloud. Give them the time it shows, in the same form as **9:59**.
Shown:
**3:16**
